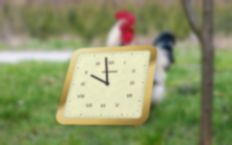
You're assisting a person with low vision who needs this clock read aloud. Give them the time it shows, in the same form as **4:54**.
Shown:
**9:58**
